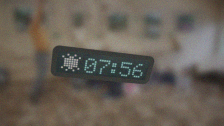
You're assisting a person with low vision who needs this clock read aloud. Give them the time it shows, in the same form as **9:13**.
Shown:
**7:56**
